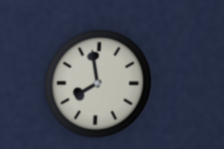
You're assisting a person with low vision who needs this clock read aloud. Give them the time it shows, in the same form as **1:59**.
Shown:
**7:58**
